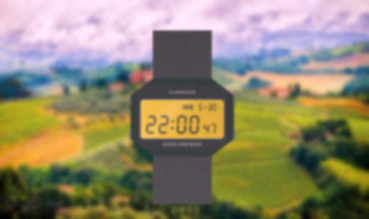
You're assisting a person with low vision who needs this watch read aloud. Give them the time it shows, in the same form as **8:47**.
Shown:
**22:00**
